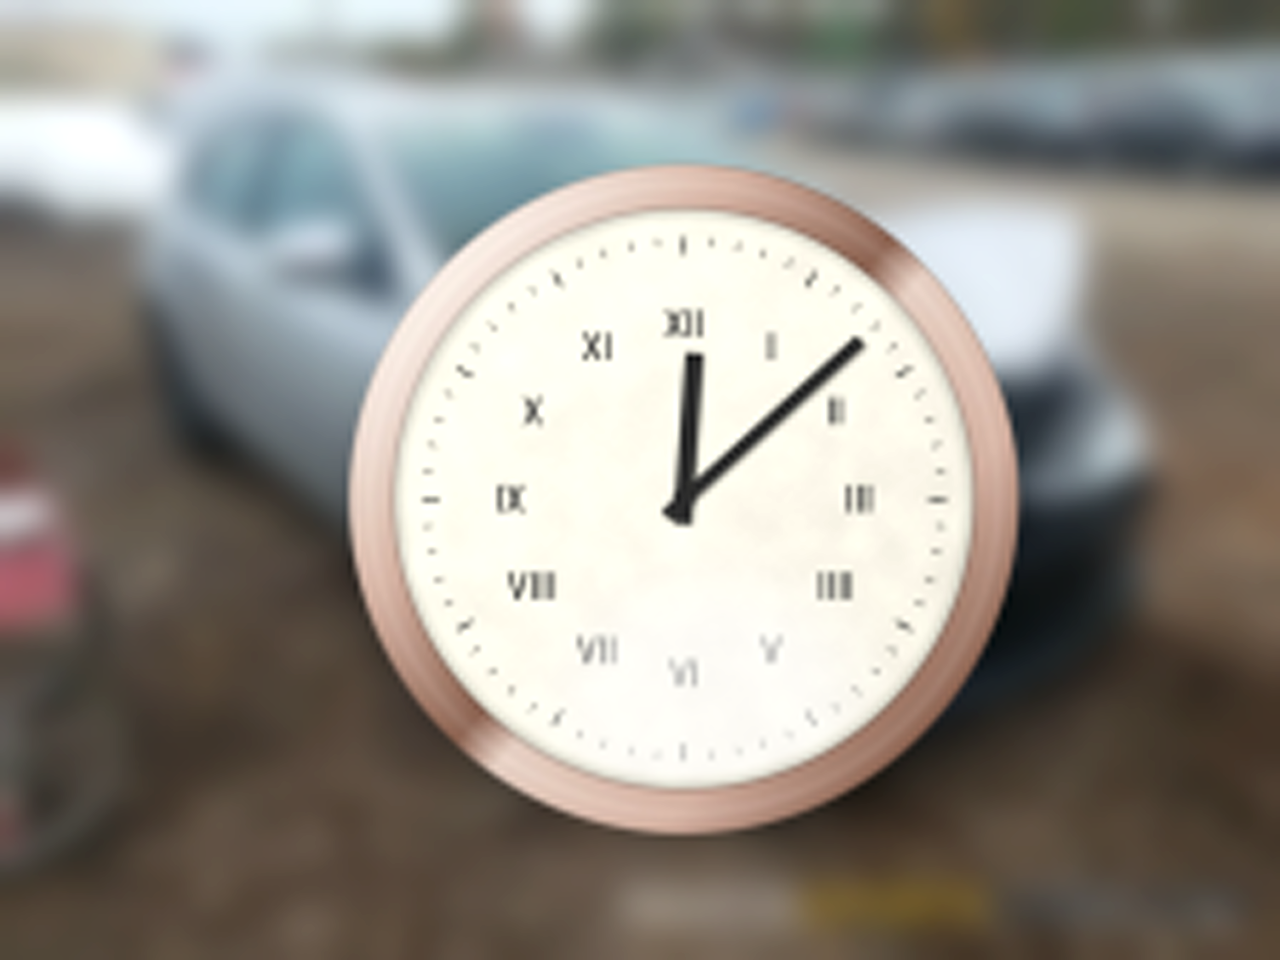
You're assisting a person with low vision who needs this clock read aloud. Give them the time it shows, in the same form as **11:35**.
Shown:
**12:08**
